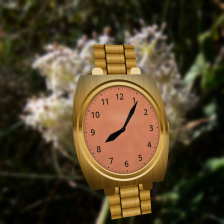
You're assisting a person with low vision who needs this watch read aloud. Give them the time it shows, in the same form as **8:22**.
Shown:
**8:06**
